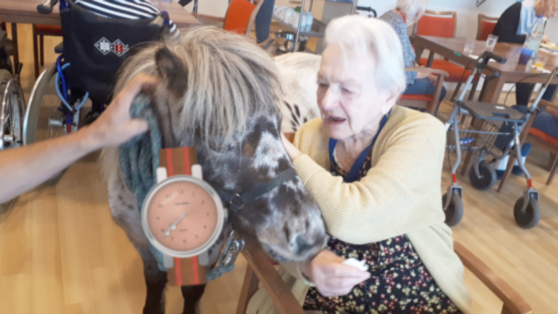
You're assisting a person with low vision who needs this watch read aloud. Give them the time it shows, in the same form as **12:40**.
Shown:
**7:38**
